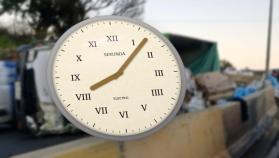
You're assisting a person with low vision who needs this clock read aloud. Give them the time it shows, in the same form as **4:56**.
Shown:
**8:07**
